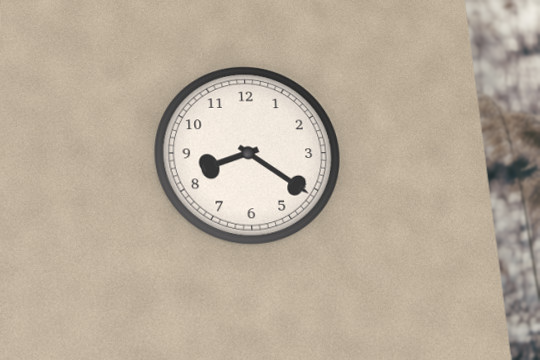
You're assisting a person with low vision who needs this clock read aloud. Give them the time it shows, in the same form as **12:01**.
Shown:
**8:21**
